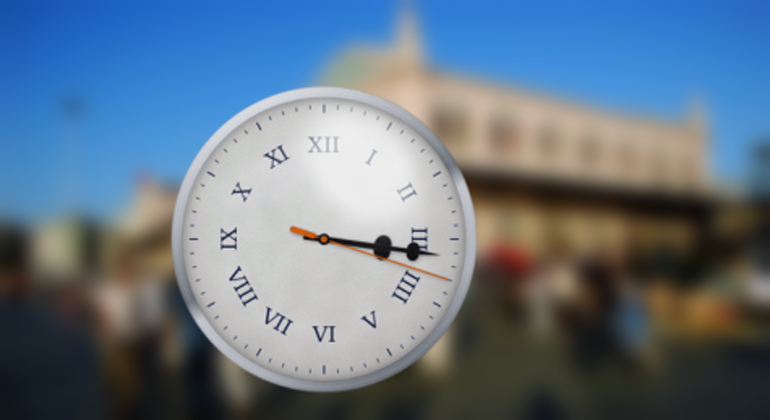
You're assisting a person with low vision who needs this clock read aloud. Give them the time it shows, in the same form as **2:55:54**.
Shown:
**3:16:18**
